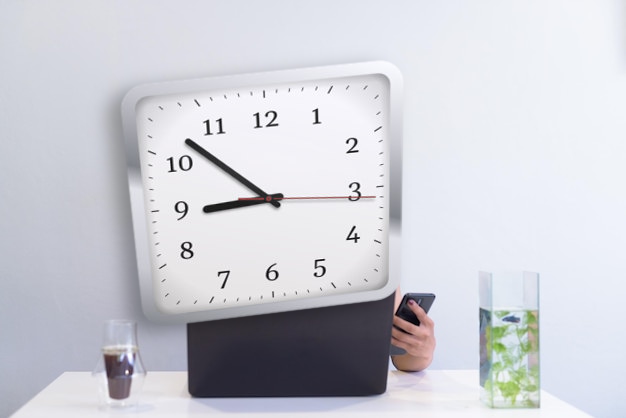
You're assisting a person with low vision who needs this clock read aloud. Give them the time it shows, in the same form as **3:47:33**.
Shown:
**8:52:16**
